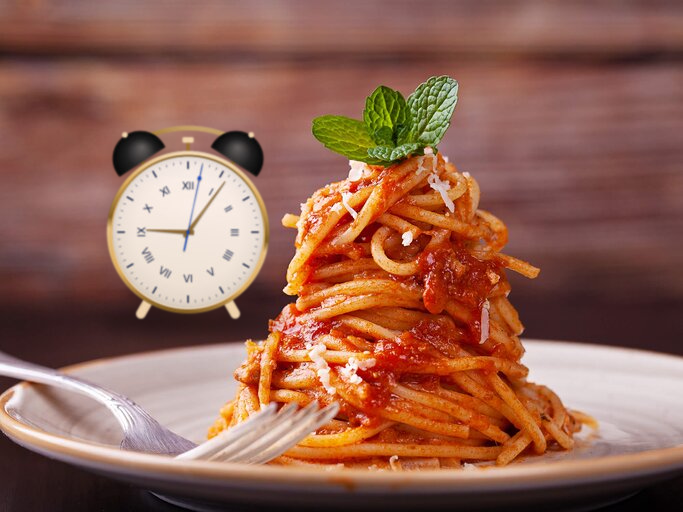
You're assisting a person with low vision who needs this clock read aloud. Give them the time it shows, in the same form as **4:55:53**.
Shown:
**9:06:02**
